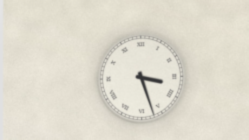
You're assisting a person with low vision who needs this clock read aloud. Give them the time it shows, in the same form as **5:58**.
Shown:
**3:27**
